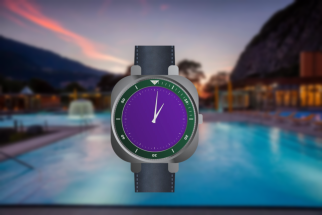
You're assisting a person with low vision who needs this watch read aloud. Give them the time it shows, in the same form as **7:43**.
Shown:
**1:01**
